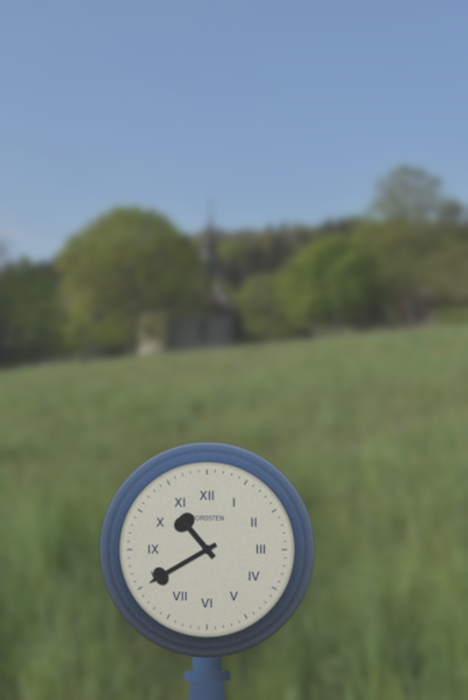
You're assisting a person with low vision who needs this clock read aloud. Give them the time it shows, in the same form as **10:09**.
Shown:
**10:40**
